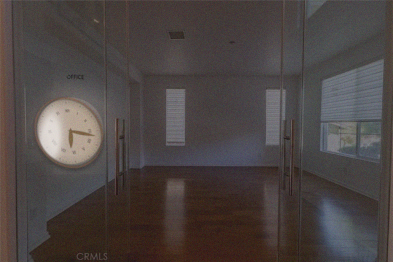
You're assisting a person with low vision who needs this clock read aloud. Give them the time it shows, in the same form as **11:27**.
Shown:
**6:17**
